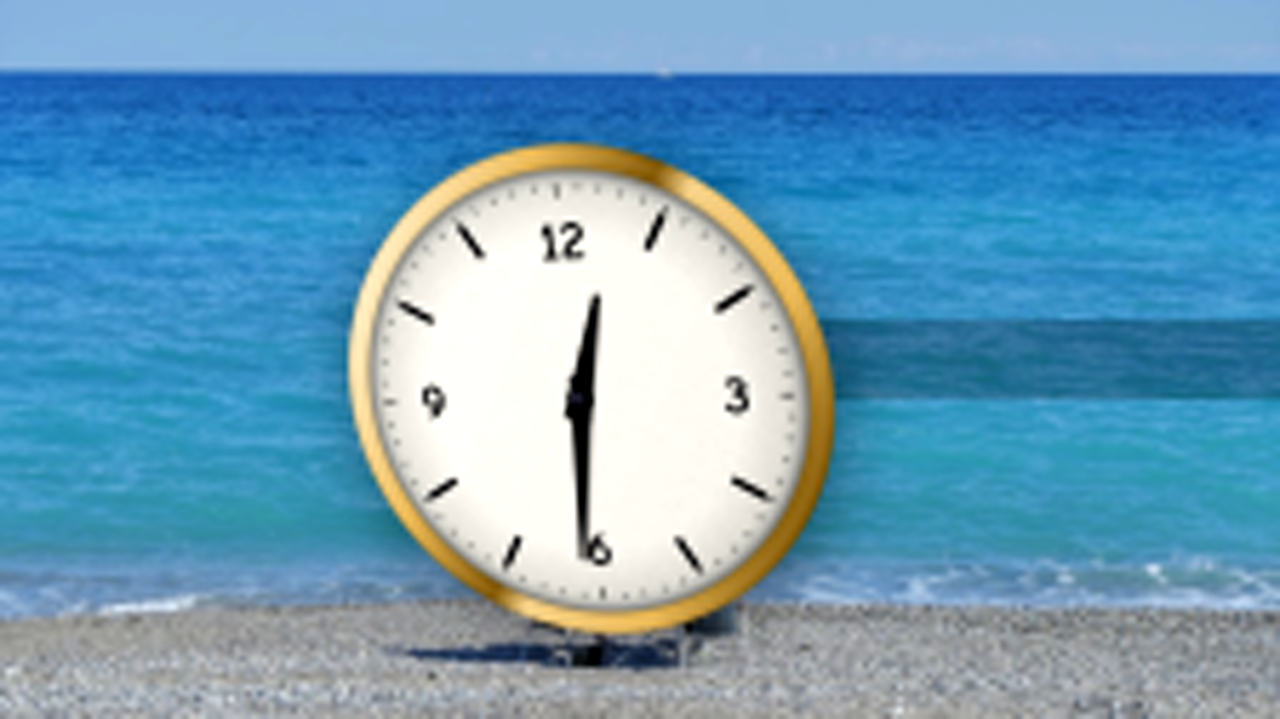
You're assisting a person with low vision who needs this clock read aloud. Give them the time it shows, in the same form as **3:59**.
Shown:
**12:31**
